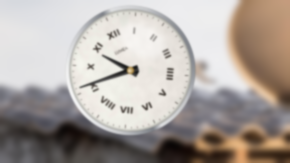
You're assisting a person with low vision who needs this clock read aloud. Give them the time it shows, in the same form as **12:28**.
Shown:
**10:46**
